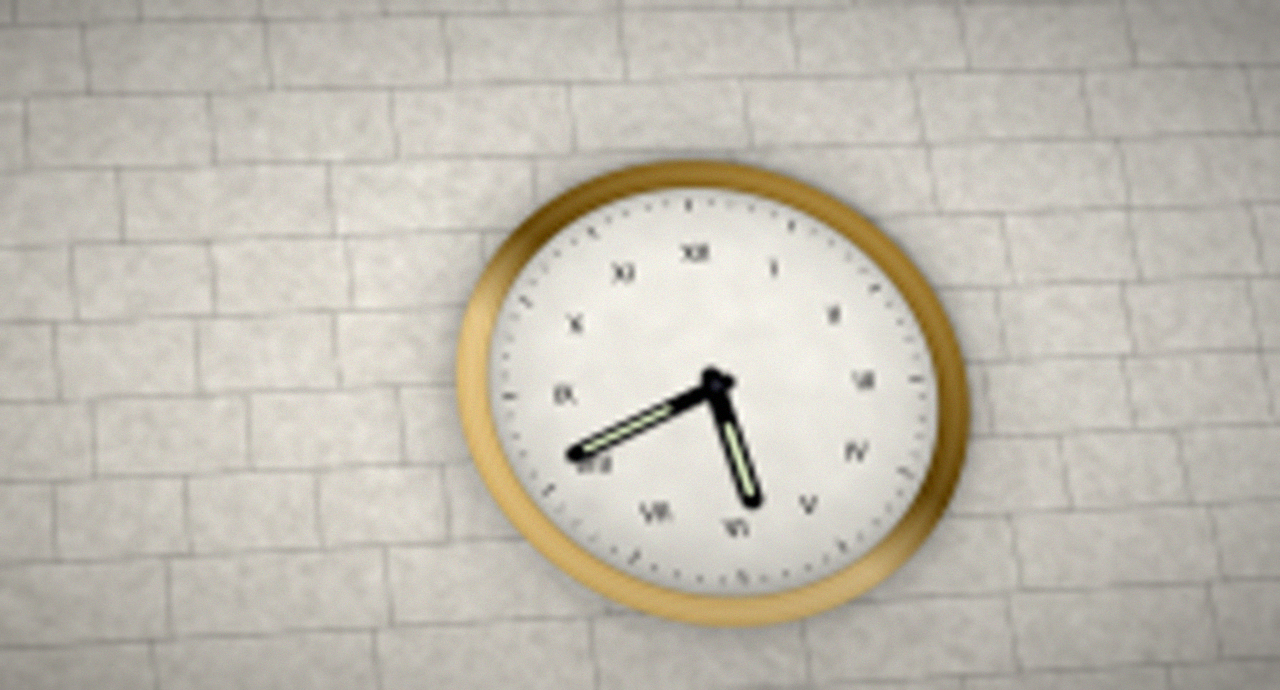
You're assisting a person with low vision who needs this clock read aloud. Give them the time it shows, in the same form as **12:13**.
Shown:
**5:41**
